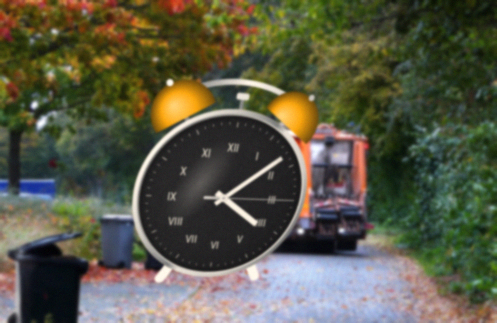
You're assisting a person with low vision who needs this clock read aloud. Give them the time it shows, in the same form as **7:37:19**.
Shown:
**4:08:15**
